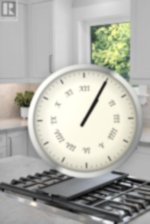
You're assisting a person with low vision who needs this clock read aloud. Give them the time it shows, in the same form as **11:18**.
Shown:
**1:05**
